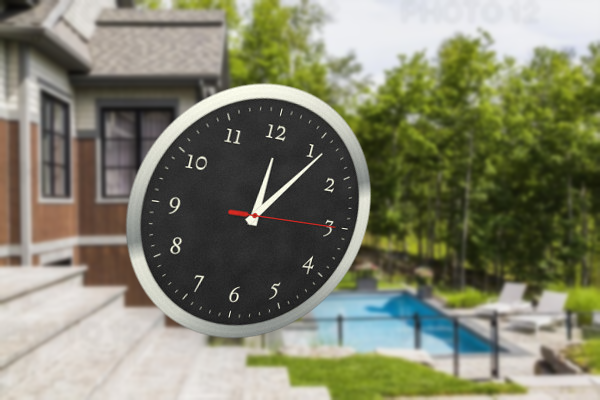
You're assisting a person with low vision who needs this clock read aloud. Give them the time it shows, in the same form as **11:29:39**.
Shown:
**12:06:15**
